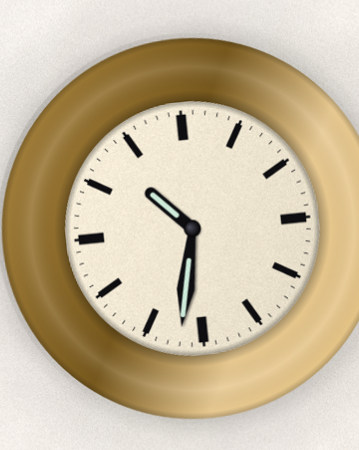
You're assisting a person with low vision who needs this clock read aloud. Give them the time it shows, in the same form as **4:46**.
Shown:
**10:32**
